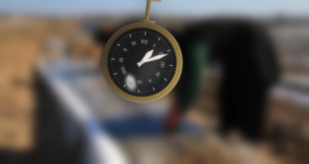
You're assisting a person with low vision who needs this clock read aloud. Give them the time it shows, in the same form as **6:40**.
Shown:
**1:11**
